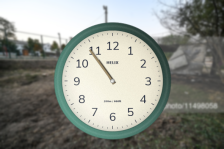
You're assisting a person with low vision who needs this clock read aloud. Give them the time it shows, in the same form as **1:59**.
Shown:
**10:54**
